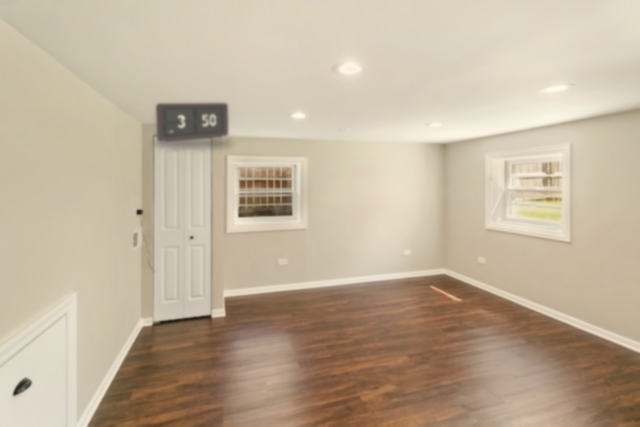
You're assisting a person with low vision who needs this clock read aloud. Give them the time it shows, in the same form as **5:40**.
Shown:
**3:50**
